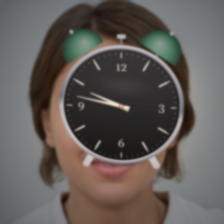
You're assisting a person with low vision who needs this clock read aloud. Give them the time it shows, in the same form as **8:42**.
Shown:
**9:47**
